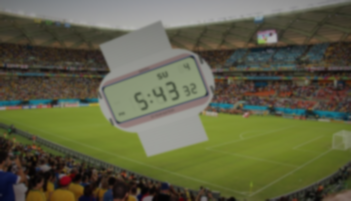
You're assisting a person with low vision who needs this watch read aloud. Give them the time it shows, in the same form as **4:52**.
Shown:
**5:43**
